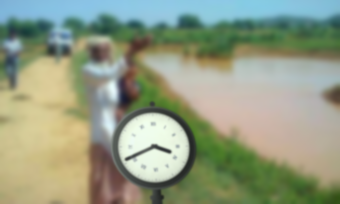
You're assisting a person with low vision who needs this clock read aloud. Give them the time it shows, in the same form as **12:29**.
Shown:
**3:41**
